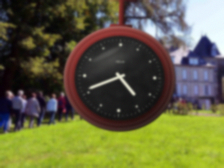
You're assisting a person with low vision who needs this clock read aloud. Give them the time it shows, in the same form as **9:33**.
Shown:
**4:41**
